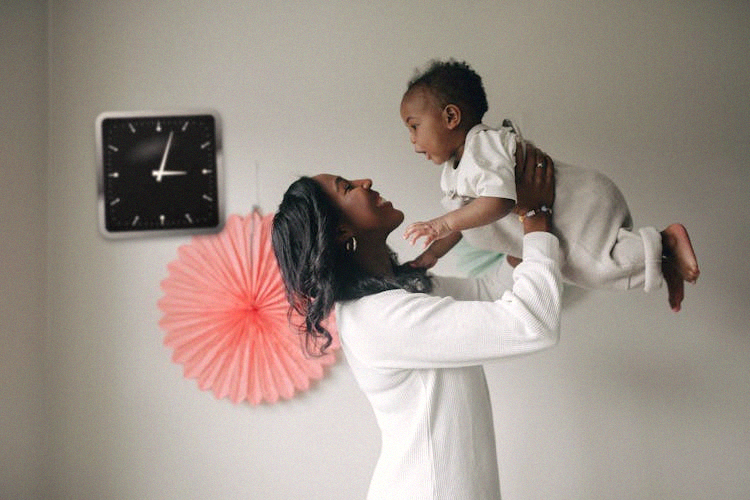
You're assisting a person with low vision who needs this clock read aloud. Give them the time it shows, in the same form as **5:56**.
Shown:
**3:03**
